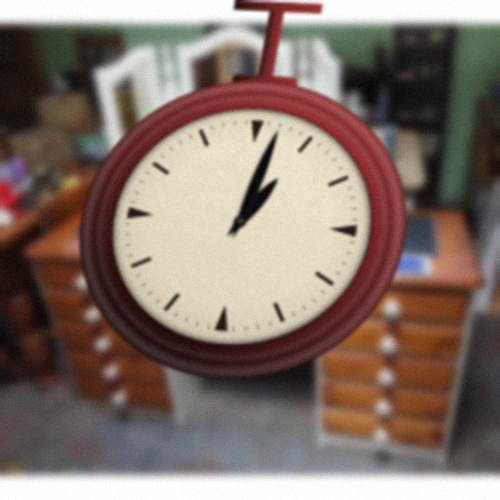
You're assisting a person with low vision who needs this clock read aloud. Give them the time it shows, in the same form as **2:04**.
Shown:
**1:02**
